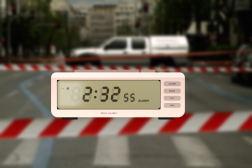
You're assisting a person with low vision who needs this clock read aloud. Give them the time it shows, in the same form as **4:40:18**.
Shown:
**2:32:55**
